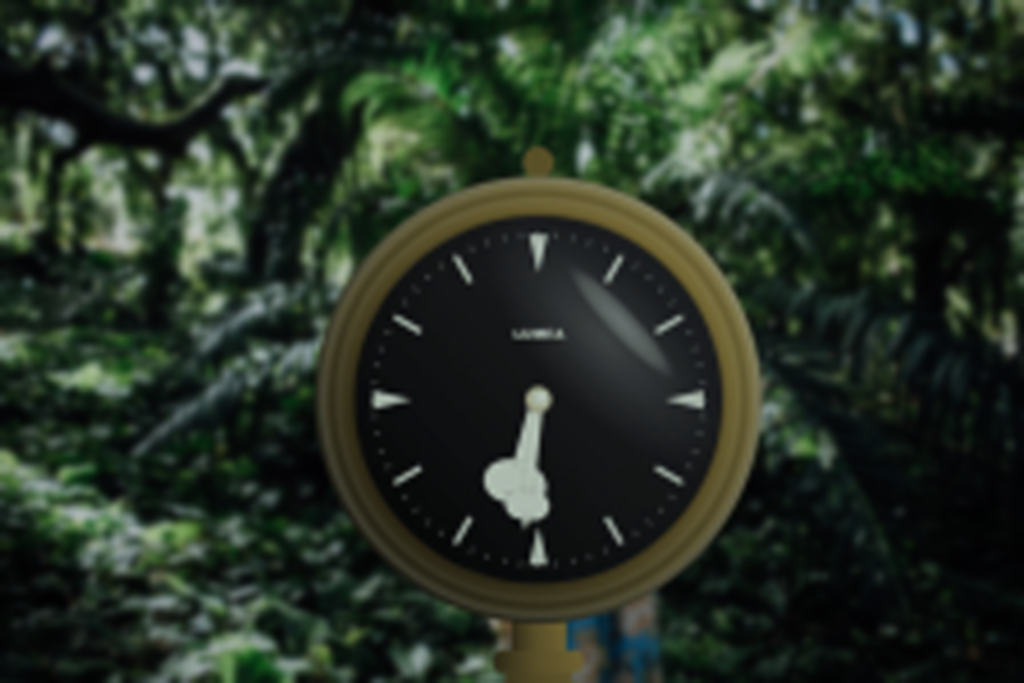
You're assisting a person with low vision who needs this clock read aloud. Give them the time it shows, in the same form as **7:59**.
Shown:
**6:31**
